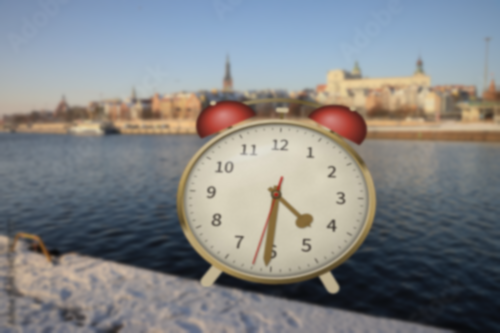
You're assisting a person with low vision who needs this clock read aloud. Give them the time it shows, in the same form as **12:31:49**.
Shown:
**4:30:32**
